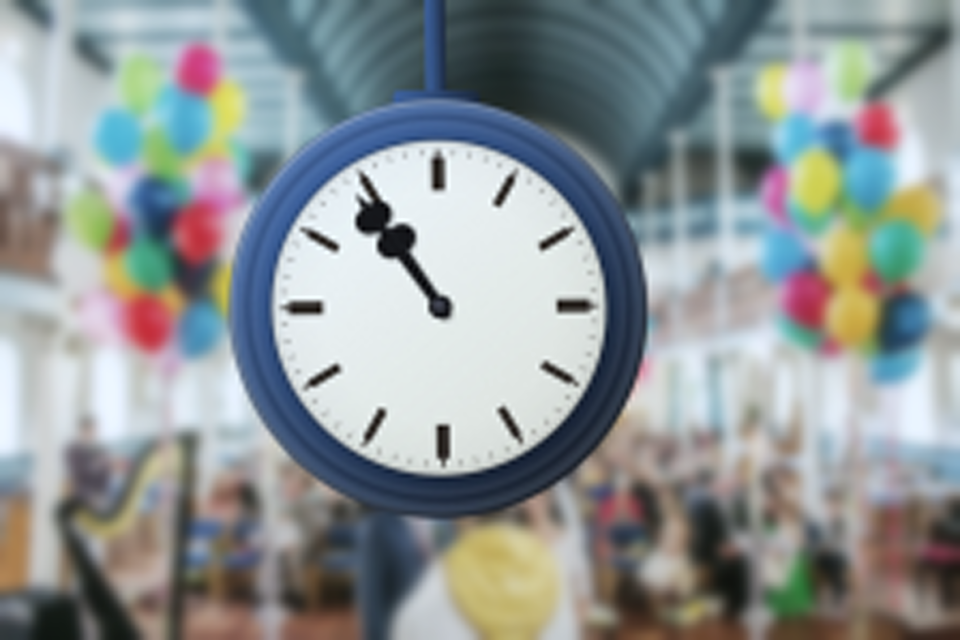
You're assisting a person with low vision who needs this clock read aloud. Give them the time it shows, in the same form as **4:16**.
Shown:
**10:54**
